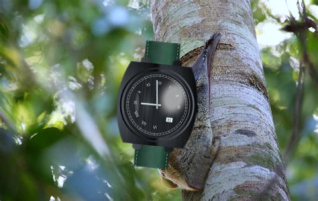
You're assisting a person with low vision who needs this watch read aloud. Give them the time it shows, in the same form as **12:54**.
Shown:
**8:59**
